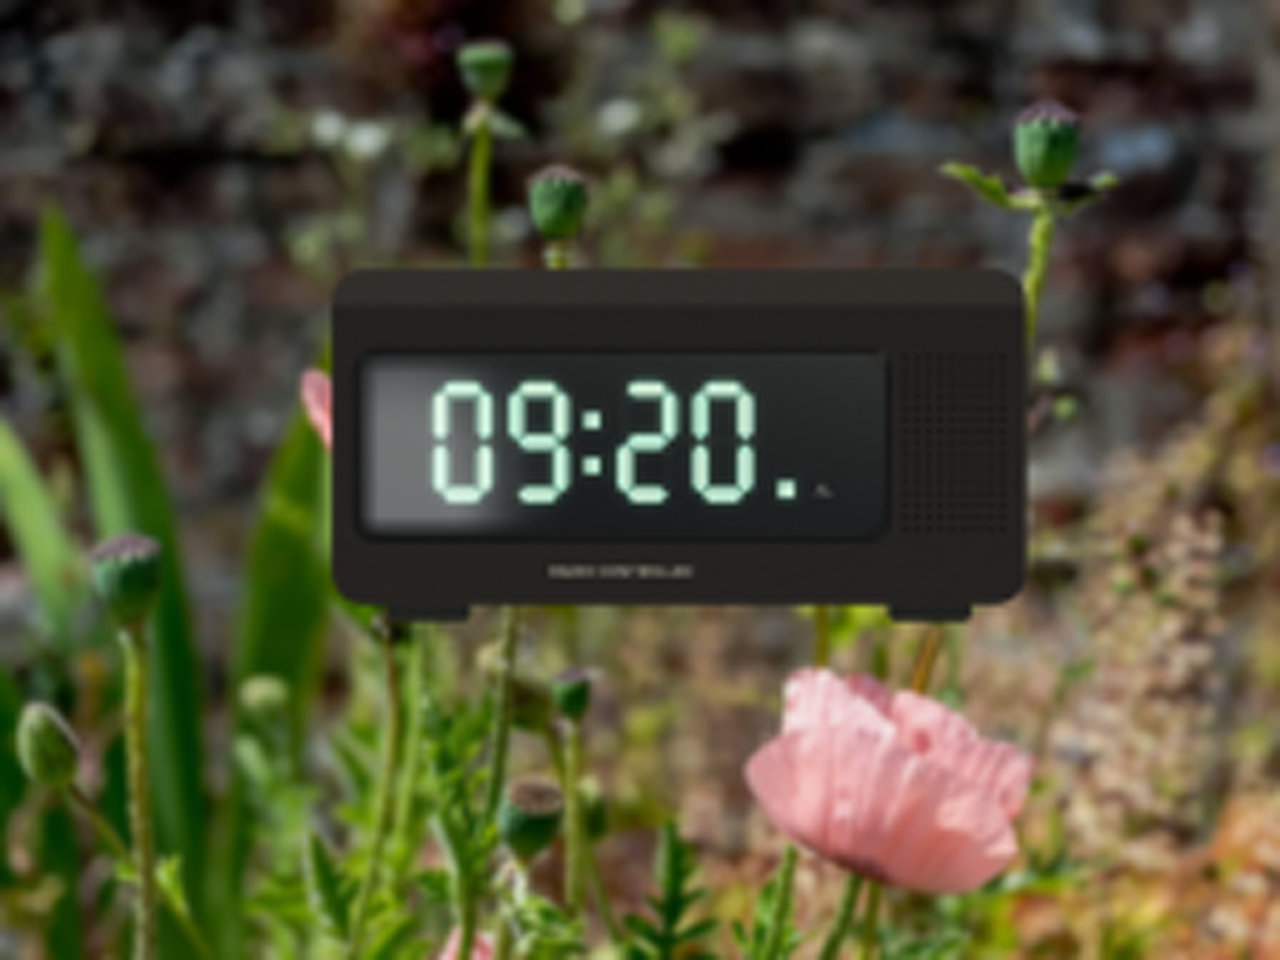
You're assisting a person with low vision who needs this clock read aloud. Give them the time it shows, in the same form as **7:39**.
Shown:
**9:20**
